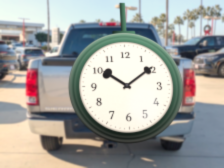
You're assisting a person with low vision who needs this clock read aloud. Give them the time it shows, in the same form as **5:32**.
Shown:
**10:09**
